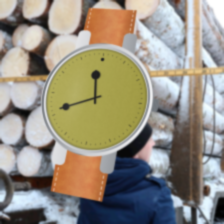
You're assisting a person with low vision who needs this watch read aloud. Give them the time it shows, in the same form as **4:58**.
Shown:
**11:41**
